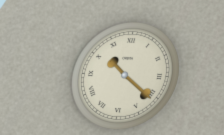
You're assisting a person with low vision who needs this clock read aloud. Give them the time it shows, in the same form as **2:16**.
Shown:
**10:21**
